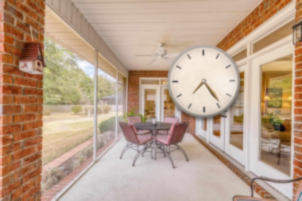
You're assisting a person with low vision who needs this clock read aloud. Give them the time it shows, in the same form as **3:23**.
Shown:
**7:24**
